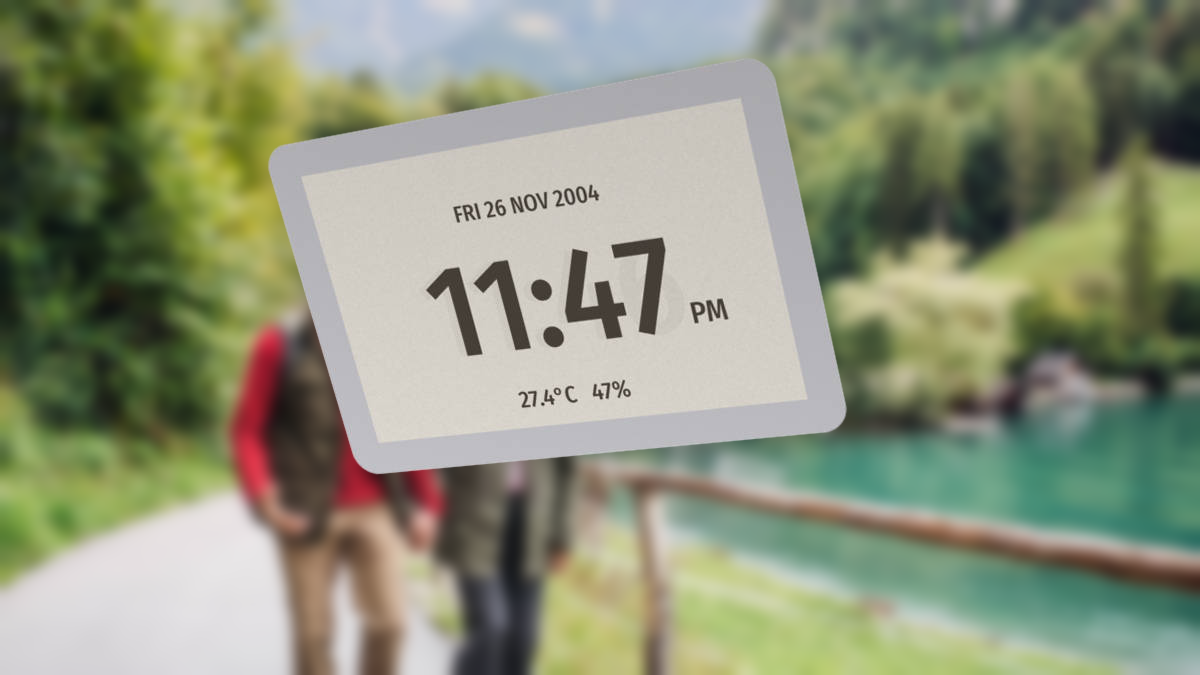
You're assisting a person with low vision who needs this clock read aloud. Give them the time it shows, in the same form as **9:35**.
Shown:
**11:47**
